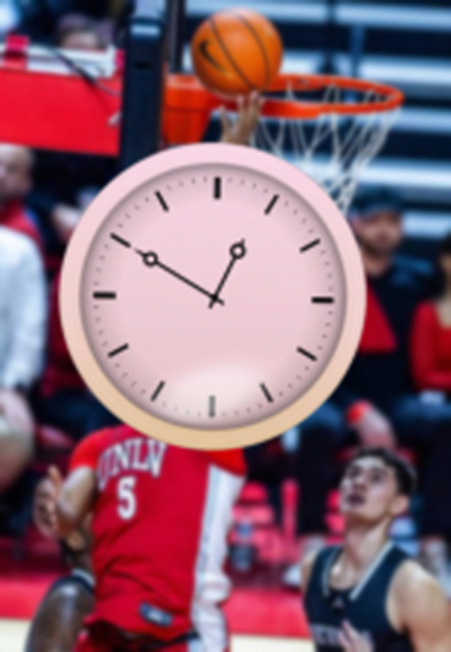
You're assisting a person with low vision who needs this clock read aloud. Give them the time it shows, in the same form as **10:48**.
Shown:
**12:50**
